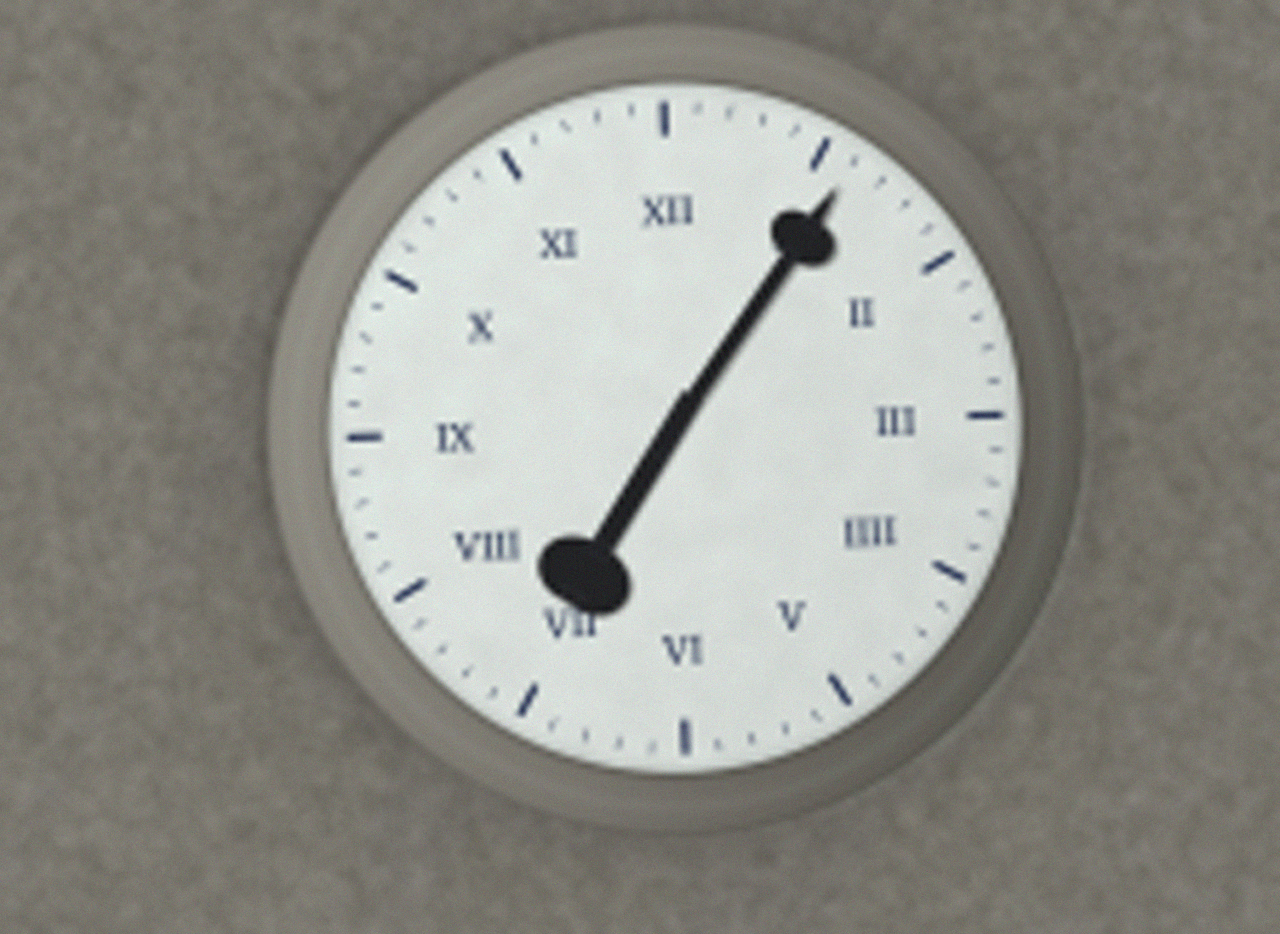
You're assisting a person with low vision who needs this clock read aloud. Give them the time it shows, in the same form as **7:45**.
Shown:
**7:06**
